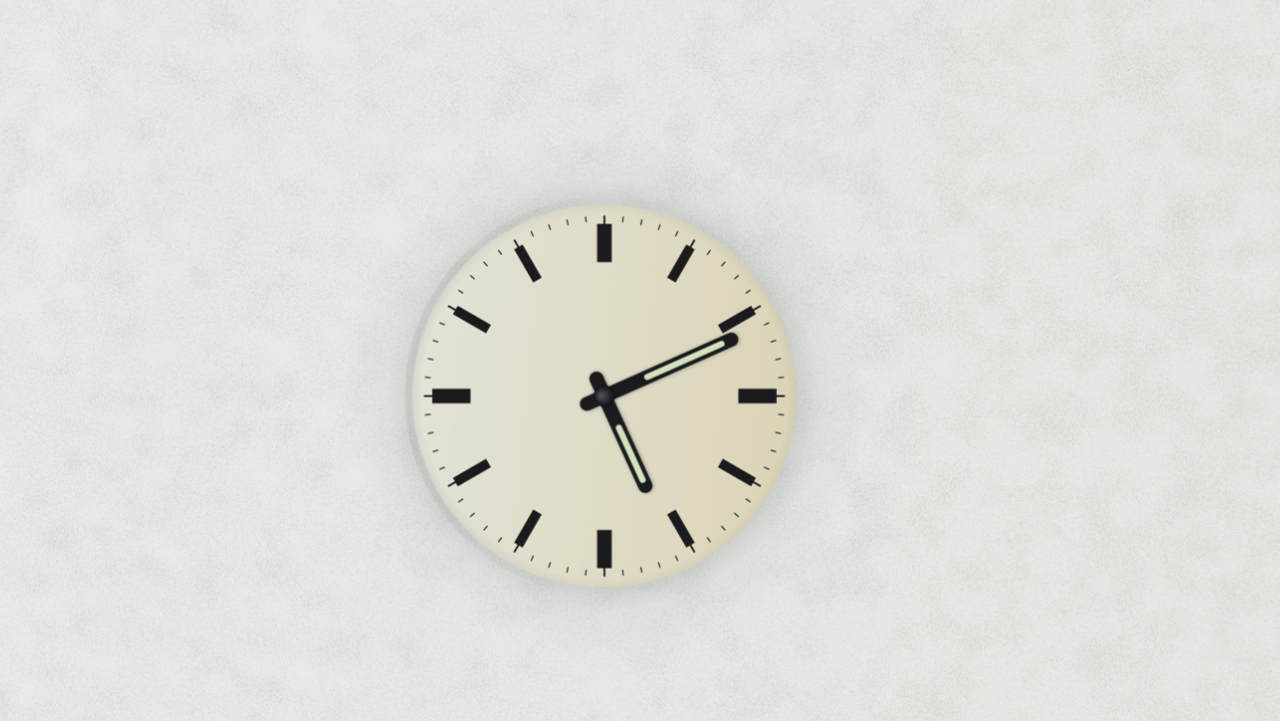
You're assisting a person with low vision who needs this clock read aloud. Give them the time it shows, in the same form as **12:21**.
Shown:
**5:11**
